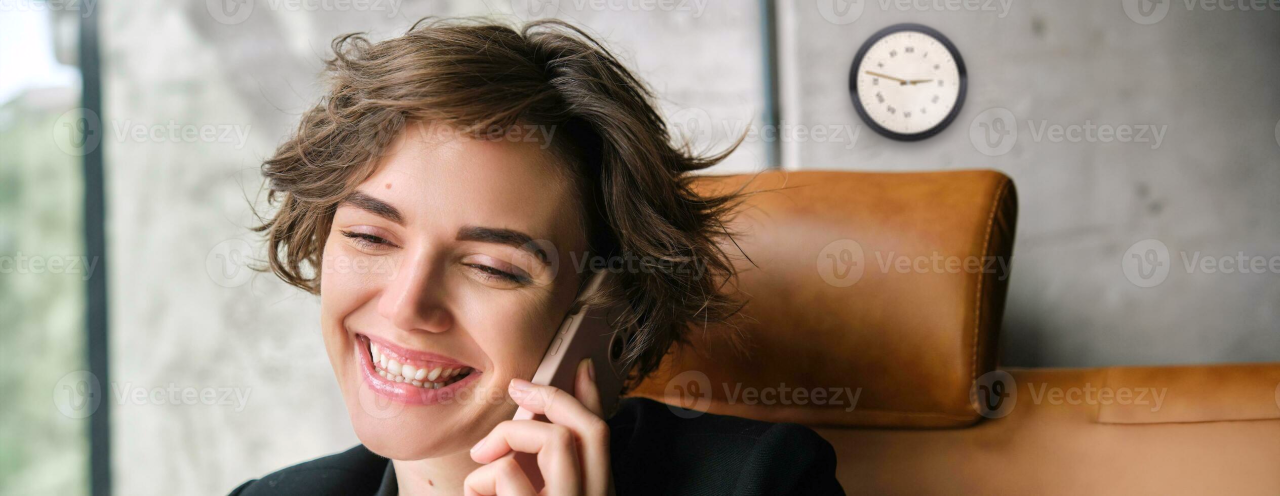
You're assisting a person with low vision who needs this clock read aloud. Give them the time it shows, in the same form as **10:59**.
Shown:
**2:47**
